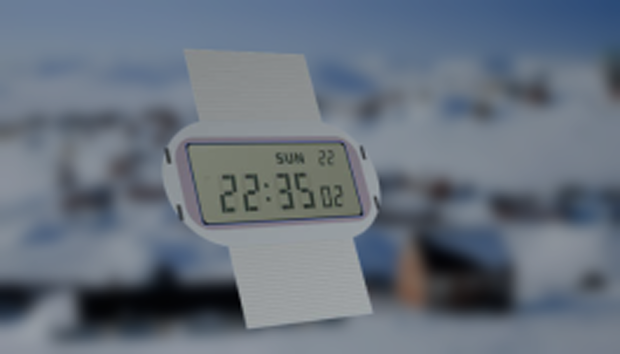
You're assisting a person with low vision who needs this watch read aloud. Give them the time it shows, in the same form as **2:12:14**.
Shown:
**22:35:02**
